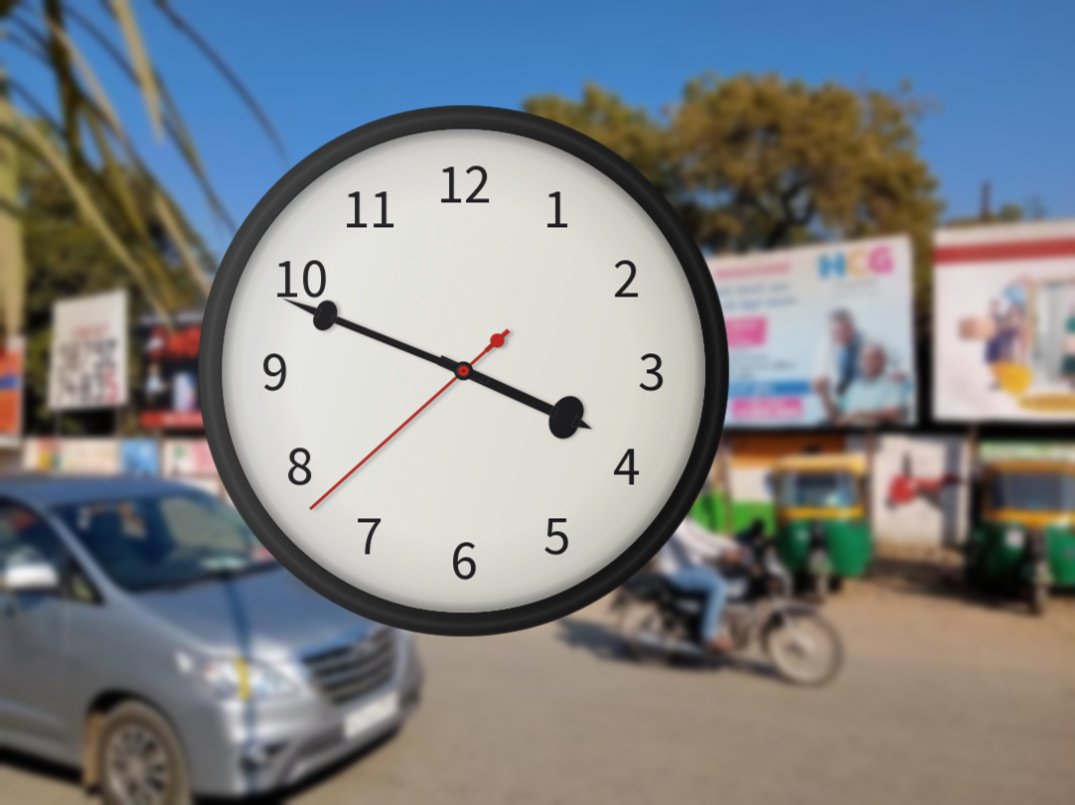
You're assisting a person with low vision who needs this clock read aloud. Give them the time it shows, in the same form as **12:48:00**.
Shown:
**3:48:38**
